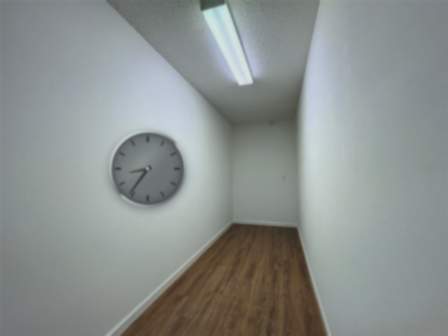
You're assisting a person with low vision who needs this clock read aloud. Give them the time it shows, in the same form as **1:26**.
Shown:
**8:36**
